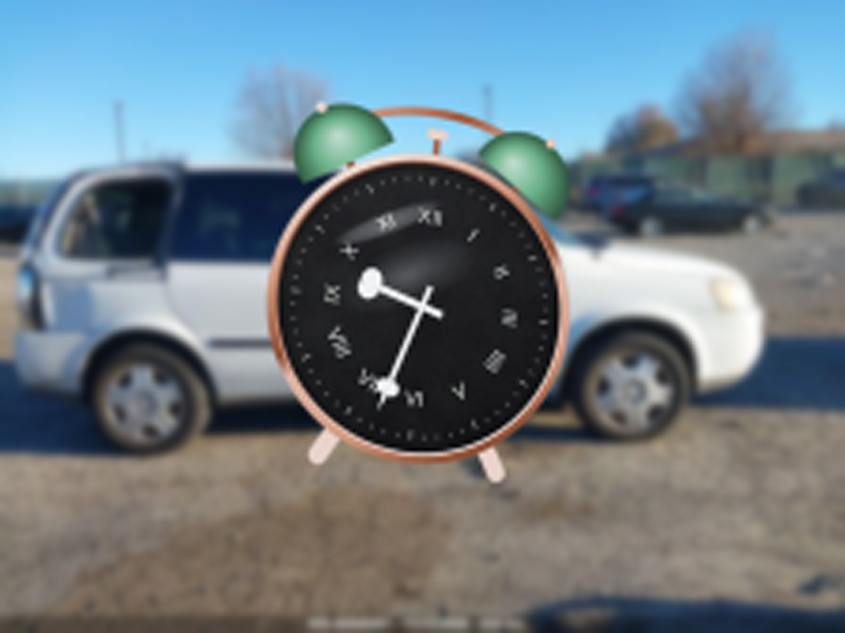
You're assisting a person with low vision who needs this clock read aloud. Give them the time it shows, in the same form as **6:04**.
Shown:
**9:33**
